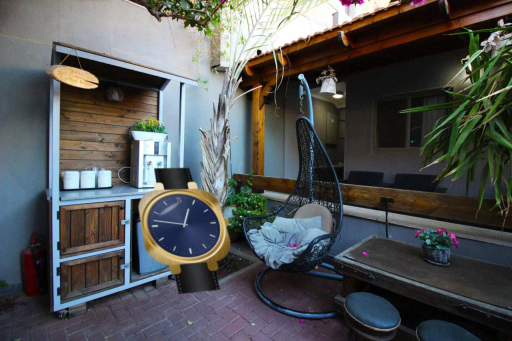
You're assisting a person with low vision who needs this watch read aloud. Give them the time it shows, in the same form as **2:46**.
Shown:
**12:47**
